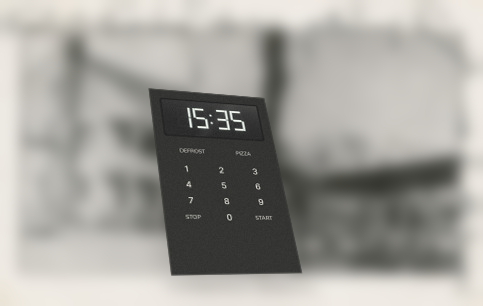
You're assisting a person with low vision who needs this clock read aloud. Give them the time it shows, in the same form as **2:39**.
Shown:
**15:35**
